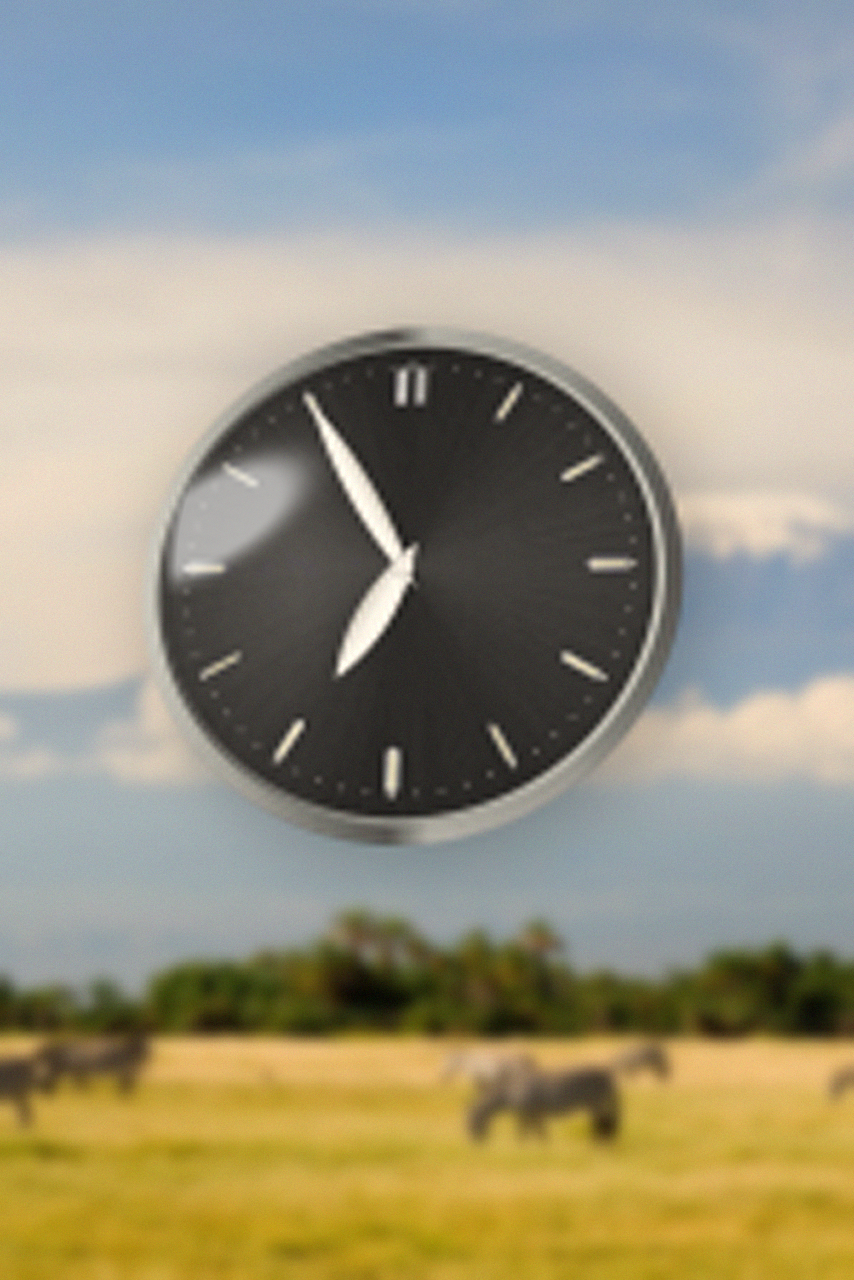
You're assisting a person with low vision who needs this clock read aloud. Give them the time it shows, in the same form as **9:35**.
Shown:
**6:55**
